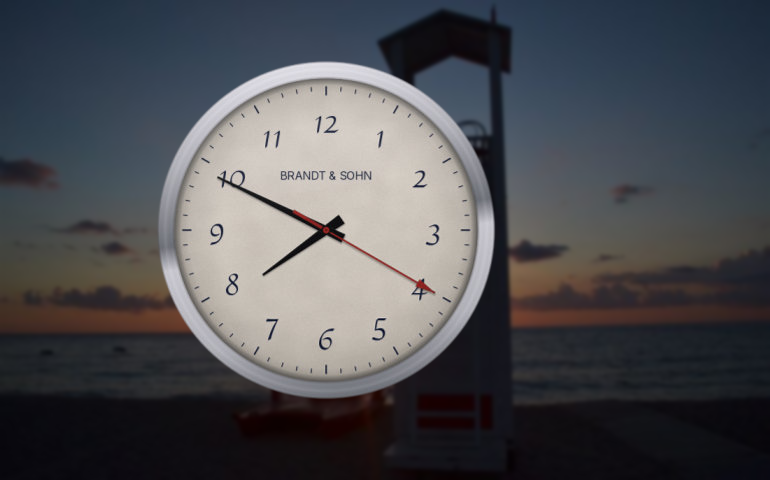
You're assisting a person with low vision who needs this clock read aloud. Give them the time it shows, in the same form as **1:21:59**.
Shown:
**7:49:20**
